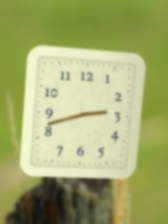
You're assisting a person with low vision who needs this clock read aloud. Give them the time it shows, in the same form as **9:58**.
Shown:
**2:42**
